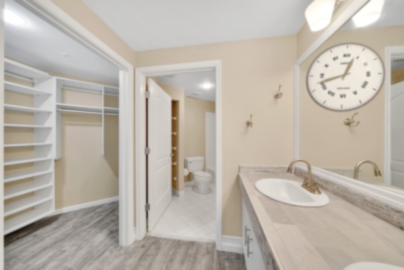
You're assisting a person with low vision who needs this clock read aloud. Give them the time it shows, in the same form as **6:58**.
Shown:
**12:42**
